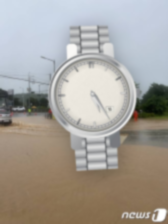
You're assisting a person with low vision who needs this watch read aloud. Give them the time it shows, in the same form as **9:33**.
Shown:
**5:25**
